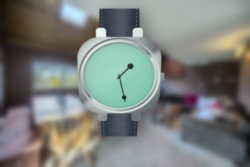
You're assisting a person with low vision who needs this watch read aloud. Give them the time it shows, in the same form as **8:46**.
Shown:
**1:28**
